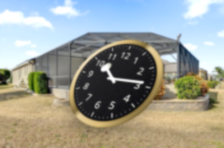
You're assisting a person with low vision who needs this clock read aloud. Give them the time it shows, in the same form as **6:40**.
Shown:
**10:14**
